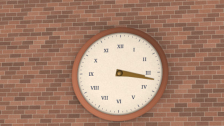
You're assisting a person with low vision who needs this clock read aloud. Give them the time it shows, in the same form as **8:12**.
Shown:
**3:17**
